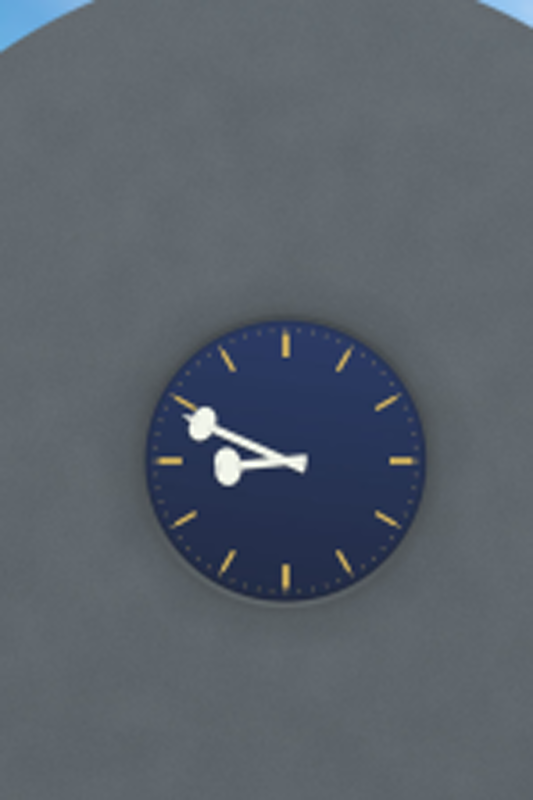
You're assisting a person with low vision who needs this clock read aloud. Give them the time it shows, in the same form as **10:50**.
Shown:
**8:49**
